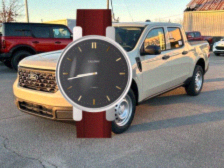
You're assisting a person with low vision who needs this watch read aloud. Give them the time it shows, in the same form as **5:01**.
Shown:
**8:43**
